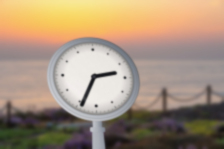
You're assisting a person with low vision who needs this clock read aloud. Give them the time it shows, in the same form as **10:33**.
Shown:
**2:34**
